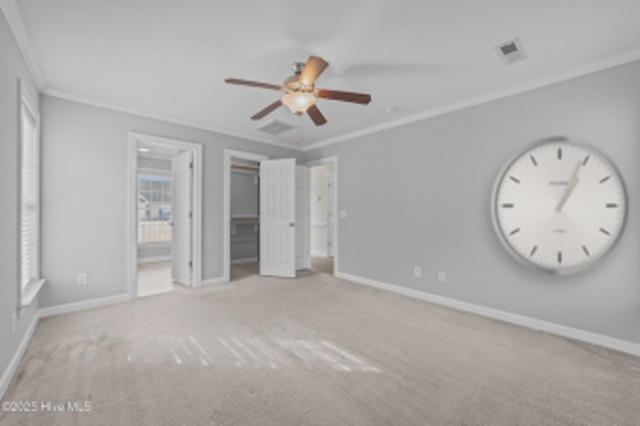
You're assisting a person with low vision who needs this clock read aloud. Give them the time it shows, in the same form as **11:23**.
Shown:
**1:04**
